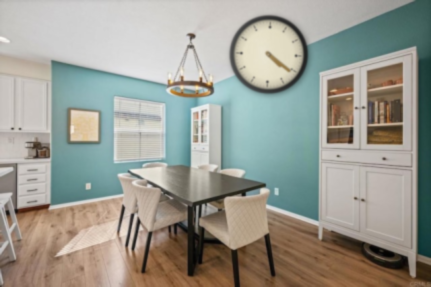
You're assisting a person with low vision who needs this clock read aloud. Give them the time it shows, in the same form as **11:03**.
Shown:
**4:21**
